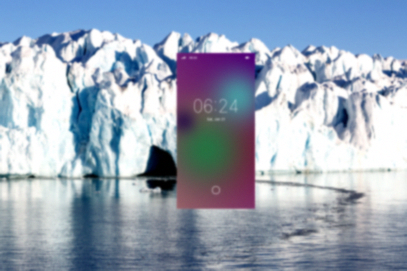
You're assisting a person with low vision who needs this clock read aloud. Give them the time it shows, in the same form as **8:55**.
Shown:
**6:24**
